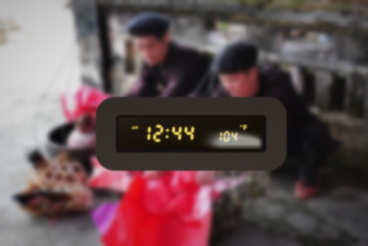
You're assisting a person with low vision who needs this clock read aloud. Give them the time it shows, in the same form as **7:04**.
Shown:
**12:44**
